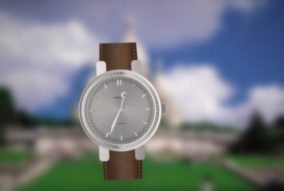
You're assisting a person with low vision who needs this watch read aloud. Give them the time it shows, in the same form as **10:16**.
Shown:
**12:34**
